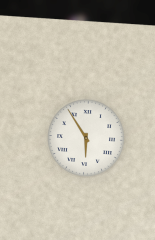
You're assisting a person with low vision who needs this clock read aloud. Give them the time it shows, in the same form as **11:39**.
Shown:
**5:54**
